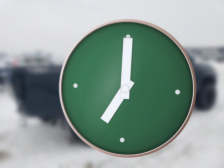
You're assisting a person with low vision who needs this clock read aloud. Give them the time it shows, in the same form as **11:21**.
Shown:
**7:00**
